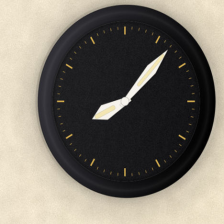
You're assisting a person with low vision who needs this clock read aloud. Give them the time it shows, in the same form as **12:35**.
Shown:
**8:07**
